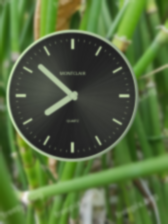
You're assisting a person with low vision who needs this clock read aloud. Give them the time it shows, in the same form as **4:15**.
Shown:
**7:52**
